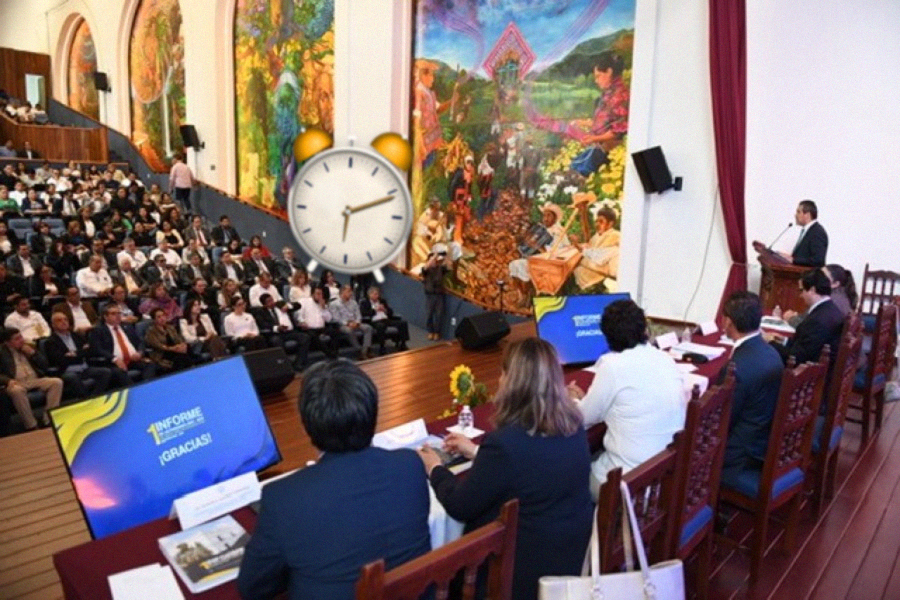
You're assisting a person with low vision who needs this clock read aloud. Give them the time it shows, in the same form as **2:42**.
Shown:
**6:11**
